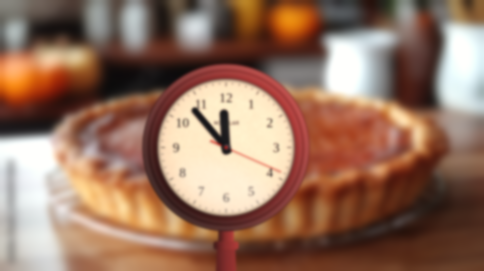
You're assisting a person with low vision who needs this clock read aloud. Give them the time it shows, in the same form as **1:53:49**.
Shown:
**11:53:19**
